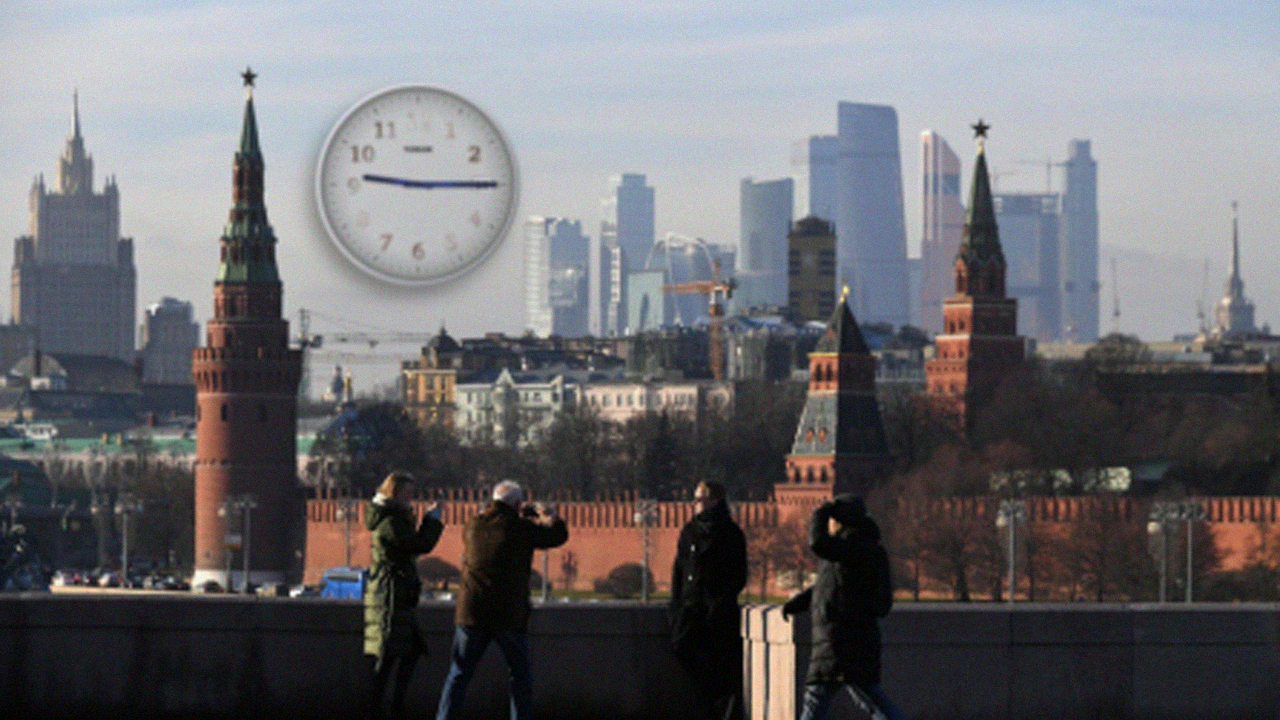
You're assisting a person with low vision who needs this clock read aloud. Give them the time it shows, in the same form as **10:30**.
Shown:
**9:15**
